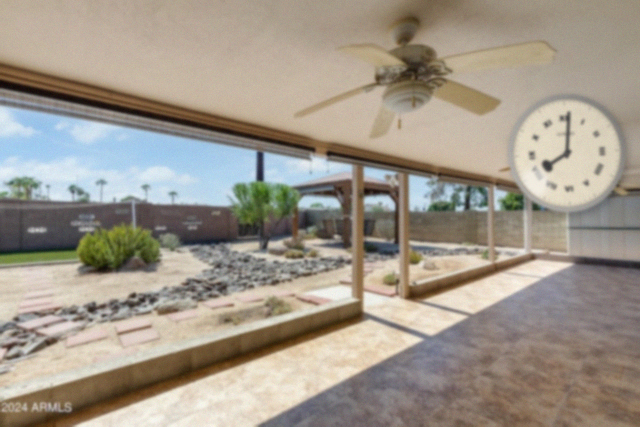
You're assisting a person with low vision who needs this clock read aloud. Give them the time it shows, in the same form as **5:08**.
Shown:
**8:01**
